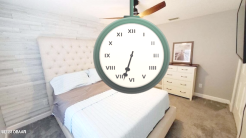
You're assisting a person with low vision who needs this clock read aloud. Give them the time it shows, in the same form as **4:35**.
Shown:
**6:33**
